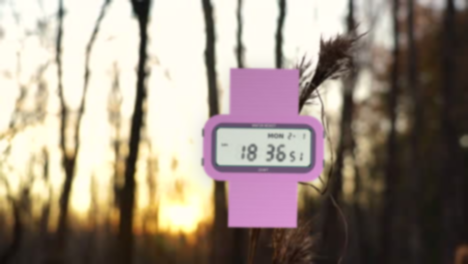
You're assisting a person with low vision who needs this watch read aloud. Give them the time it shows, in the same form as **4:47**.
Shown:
**18:36**
